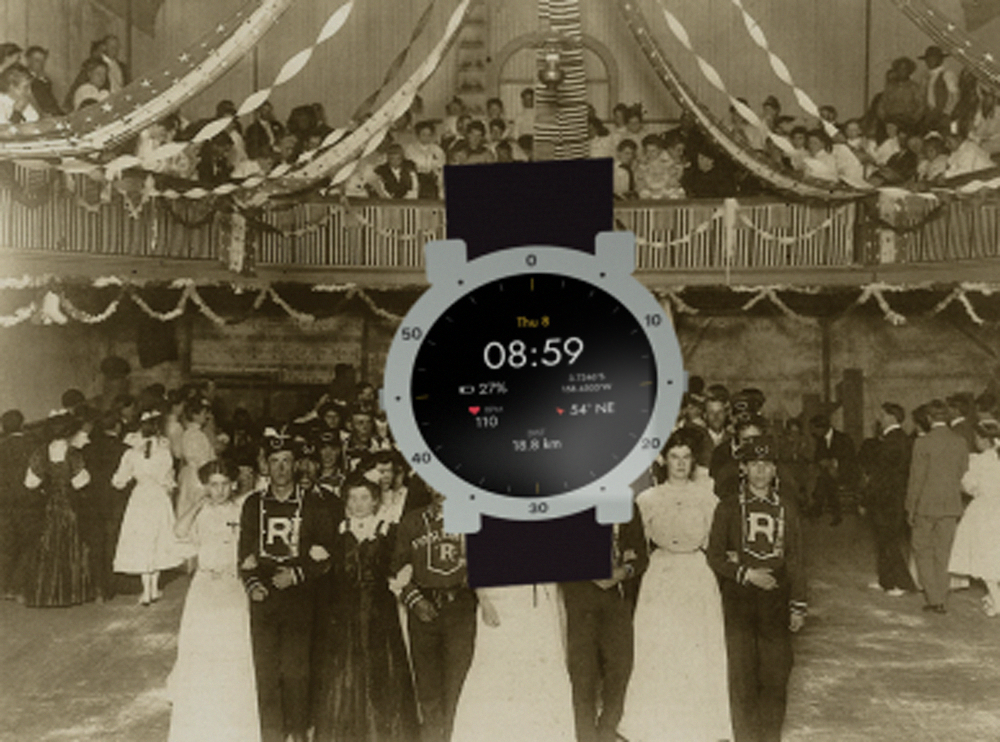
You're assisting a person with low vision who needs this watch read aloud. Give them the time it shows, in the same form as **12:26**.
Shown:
**8:59**
